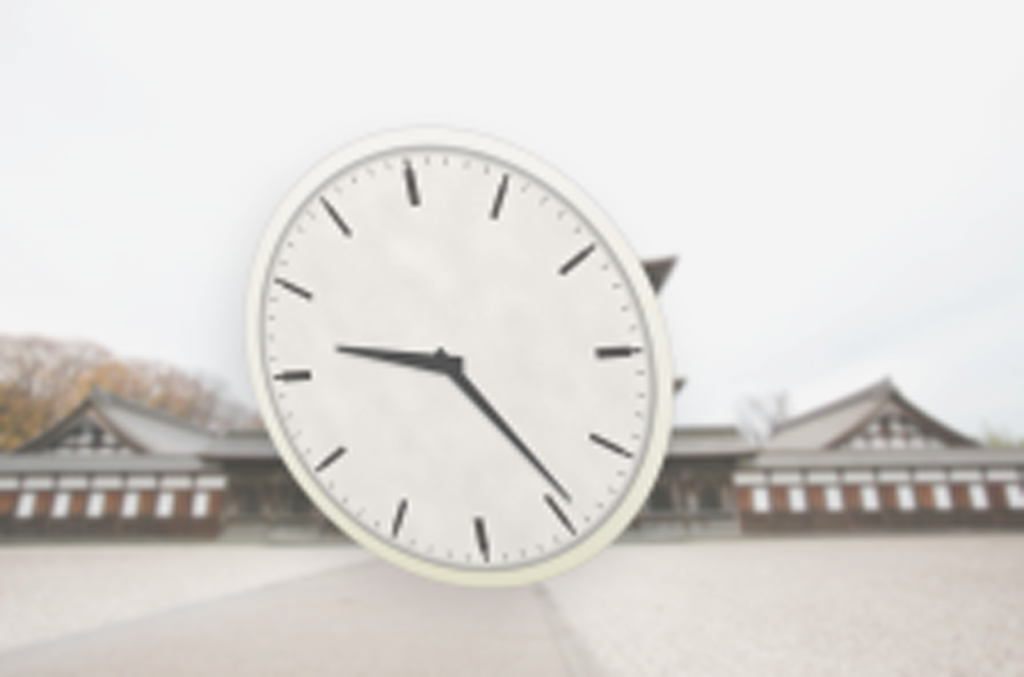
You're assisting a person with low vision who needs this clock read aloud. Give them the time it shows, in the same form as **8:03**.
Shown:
**9:24**
